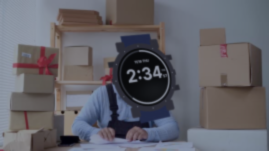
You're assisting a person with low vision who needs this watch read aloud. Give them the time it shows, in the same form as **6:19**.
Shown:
**2:34**
